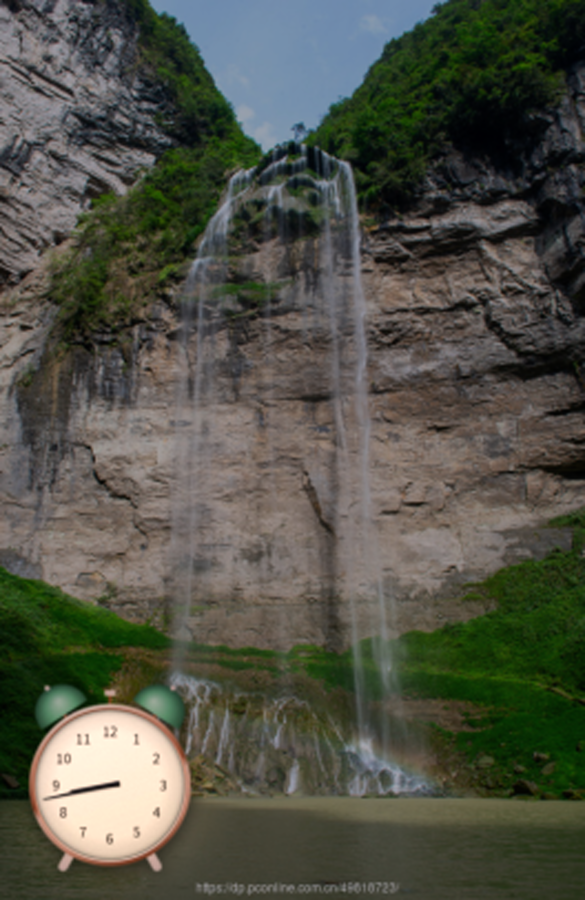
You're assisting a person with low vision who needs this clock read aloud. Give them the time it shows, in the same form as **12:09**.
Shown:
**8:43**
